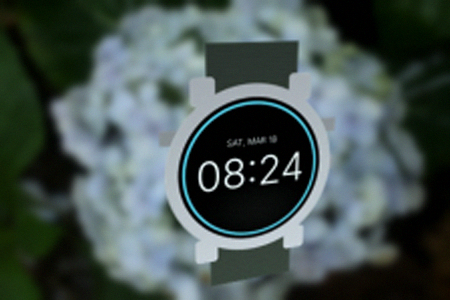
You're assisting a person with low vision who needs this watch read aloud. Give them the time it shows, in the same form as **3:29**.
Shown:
**8:24**
